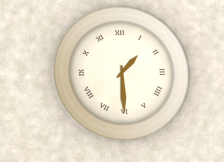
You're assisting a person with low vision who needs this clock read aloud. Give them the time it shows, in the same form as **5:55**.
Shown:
**1:30**
